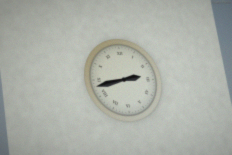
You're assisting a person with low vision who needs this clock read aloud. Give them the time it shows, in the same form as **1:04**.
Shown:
**2:43**
